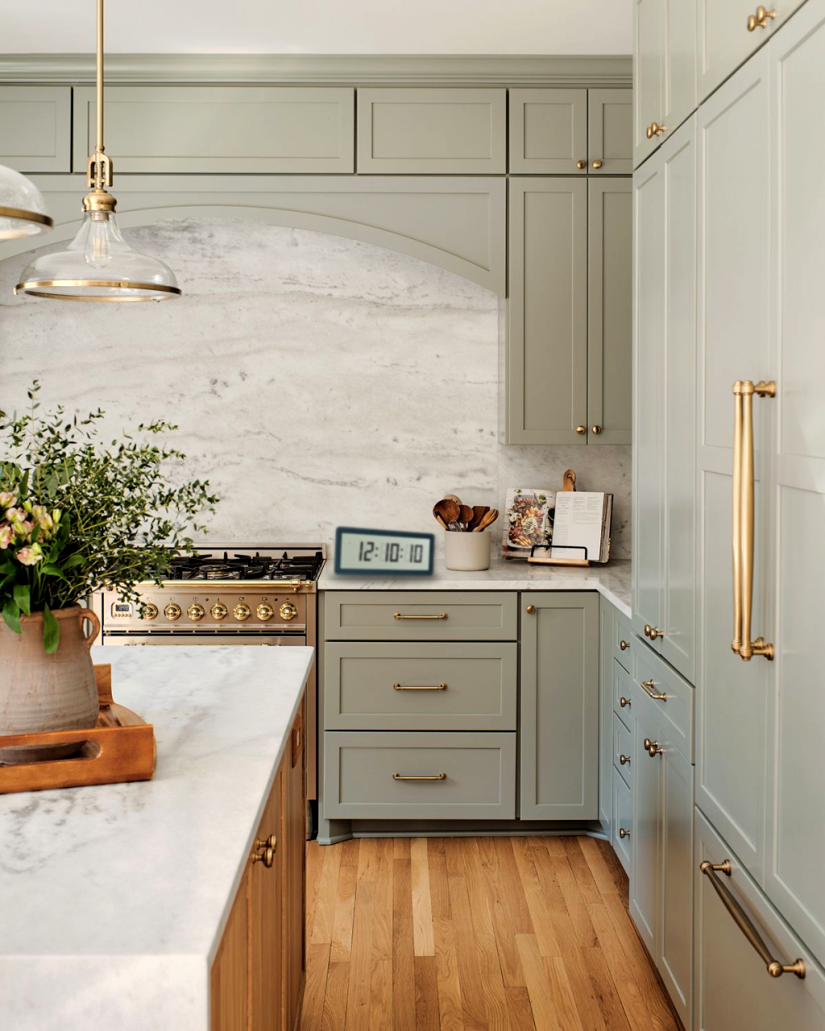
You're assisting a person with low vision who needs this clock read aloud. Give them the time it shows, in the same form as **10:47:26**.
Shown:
**12:10:10**
